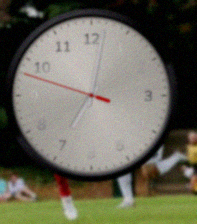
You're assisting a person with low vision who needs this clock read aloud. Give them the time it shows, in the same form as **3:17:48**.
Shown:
**7:01:48**
